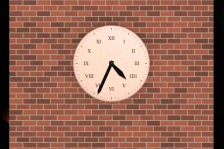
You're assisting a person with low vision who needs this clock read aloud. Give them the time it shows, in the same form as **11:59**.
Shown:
**4:34**
